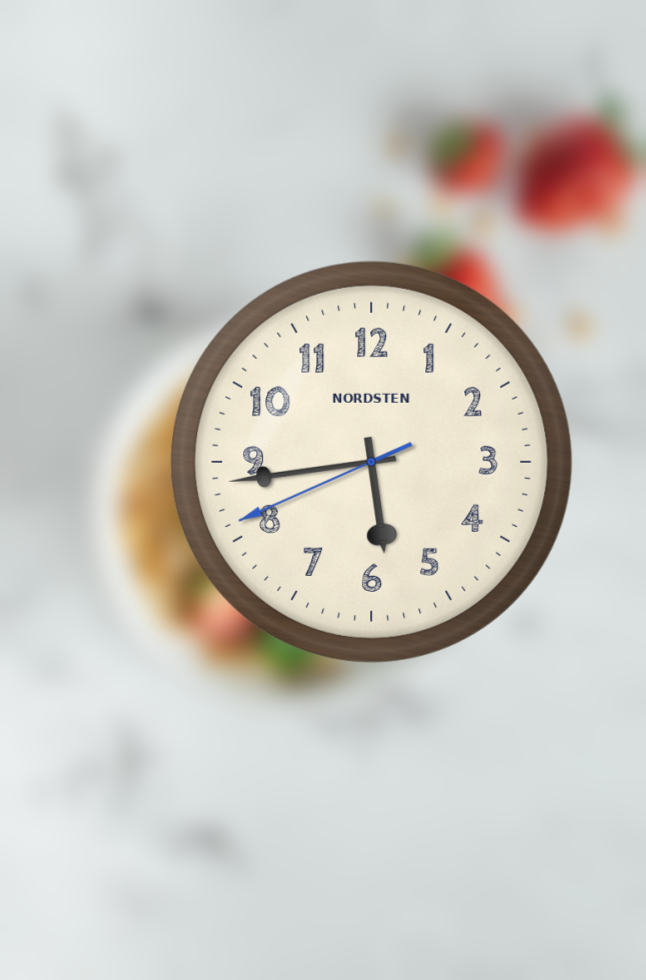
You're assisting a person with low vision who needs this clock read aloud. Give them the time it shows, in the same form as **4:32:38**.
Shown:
**5:43:41**
